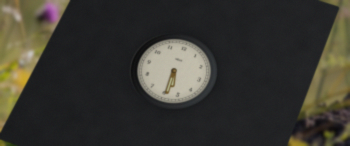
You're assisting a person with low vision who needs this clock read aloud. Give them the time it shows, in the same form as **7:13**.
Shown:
**5:29**
